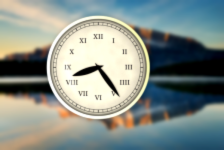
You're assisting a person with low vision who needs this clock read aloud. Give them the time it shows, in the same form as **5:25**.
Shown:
**8:24**
